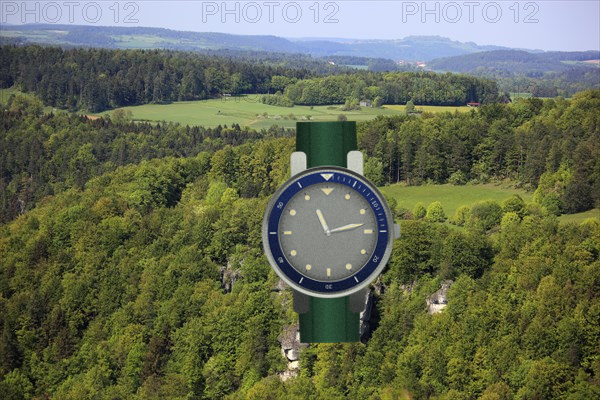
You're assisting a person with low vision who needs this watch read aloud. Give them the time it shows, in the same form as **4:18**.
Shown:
**11:13**
